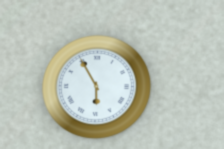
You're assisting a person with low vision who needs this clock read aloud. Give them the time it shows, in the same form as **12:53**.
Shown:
**5:55**
